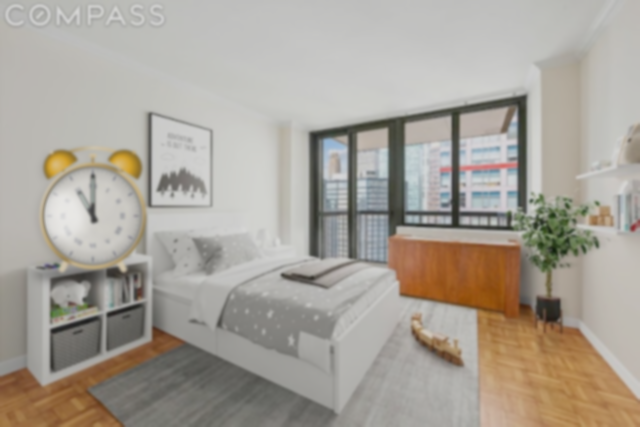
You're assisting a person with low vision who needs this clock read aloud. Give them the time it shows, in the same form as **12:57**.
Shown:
**11:00**
